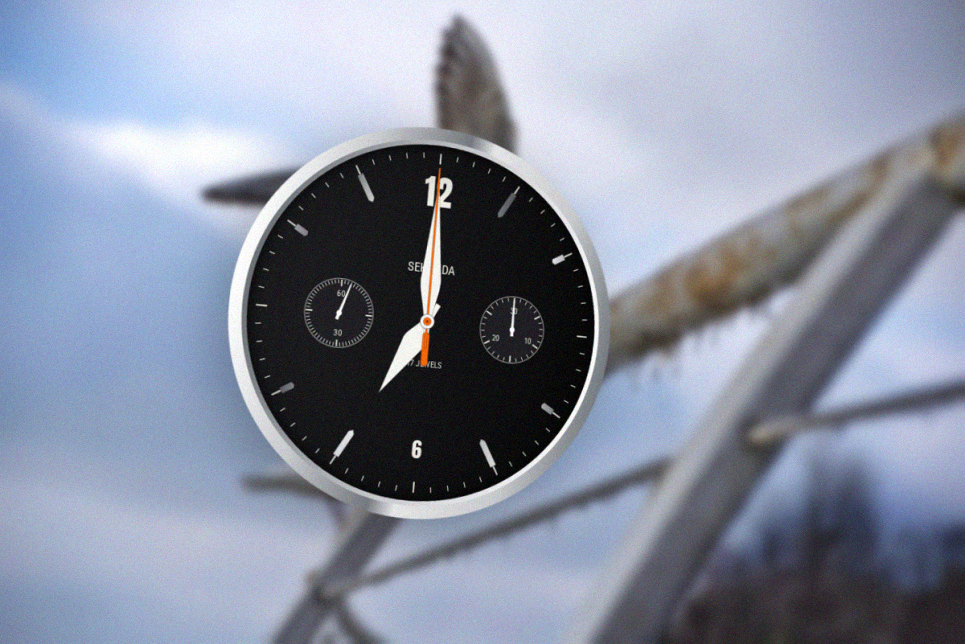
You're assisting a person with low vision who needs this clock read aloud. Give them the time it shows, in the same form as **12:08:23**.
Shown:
**7:00:03**
